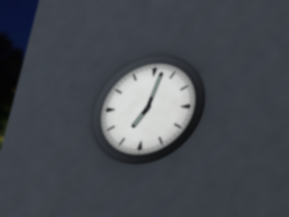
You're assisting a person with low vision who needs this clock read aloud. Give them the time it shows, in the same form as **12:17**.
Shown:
**7:02**
